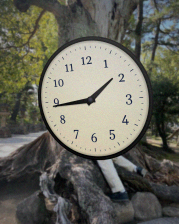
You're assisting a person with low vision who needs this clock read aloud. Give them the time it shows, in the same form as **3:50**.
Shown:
**1:44**
